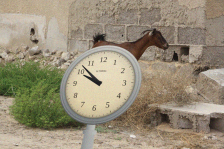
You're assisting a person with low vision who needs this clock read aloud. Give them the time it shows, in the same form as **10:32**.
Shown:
**9:52**
